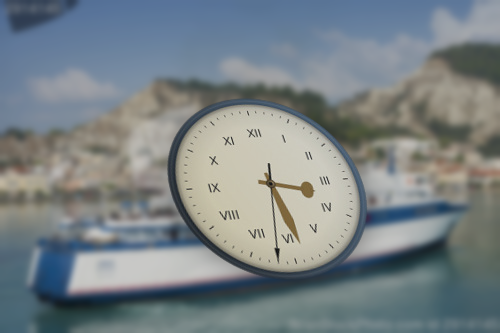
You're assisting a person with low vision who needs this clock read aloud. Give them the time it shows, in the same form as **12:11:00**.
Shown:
**3:28:32**
